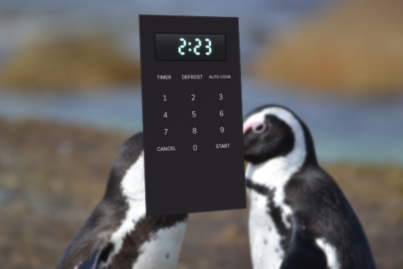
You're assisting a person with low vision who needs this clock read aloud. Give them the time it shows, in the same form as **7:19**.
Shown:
**2:23**
